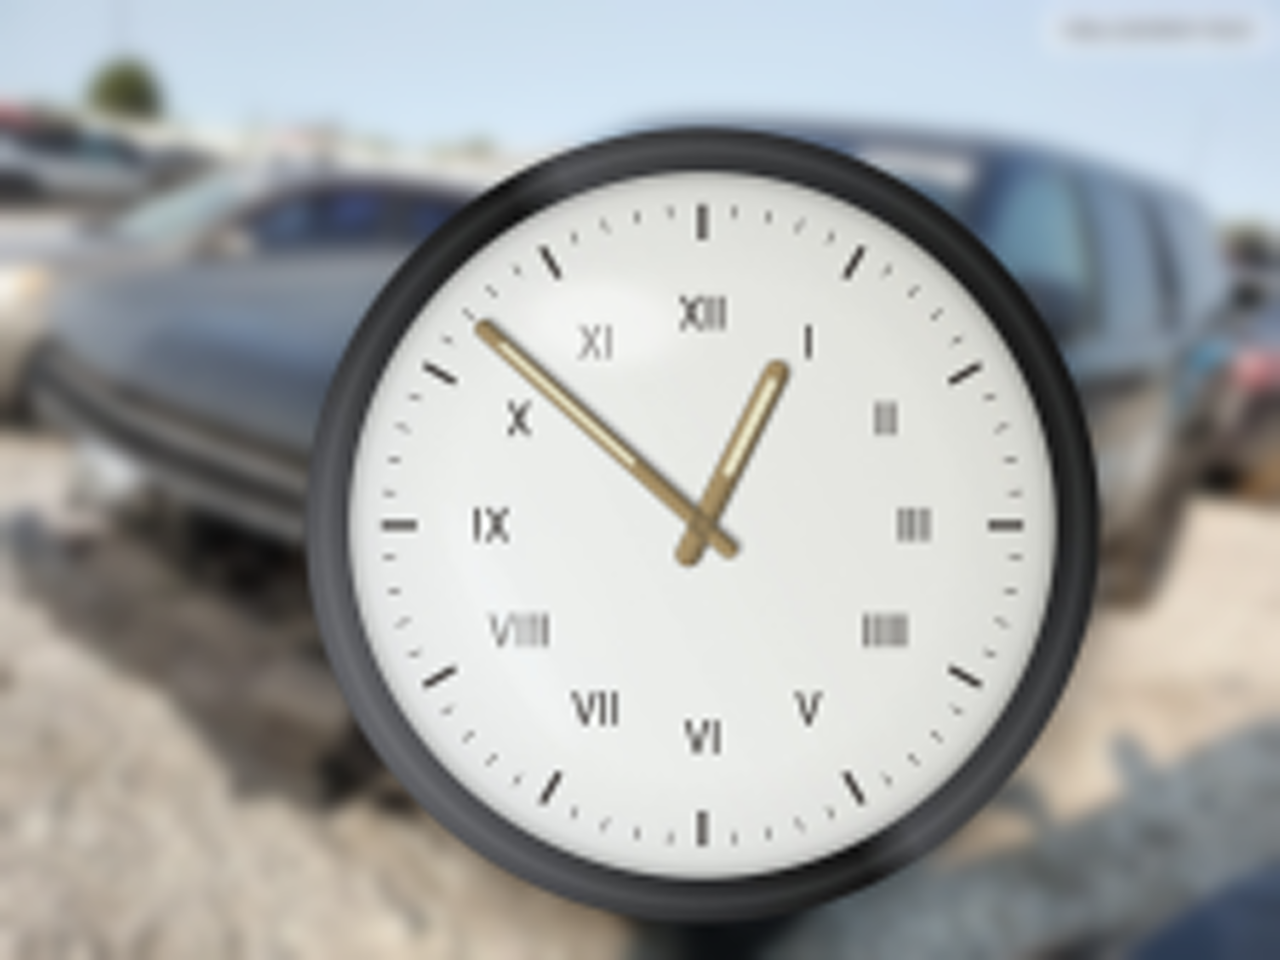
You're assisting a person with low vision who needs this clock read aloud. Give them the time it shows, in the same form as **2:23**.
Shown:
**12:52**
